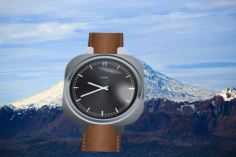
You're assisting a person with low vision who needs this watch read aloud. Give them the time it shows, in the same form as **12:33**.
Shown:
**9:41**
